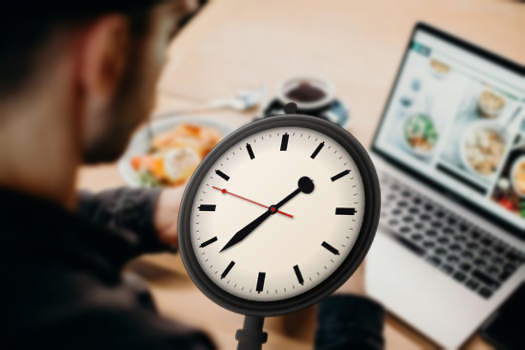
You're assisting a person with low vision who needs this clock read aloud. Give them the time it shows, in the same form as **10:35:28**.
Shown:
**1:37:48**
